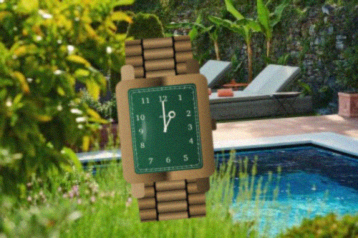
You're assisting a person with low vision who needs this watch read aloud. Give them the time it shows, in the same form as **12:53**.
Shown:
**1:00**
